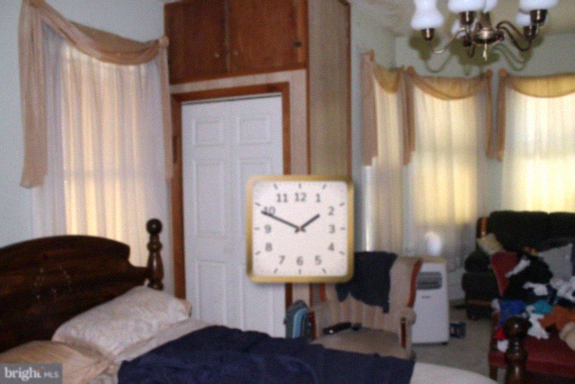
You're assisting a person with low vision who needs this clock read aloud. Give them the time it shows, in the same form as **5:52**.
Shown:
**1:49**
